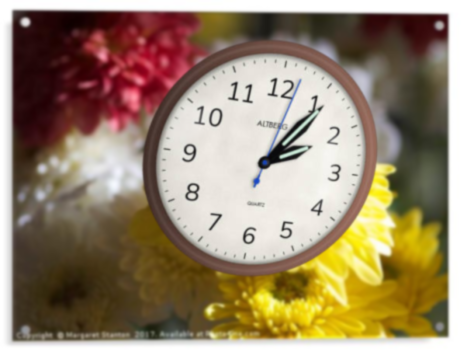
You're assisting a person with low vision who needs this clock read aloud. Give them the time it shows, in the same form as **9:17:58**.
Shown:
**2:06:02**
